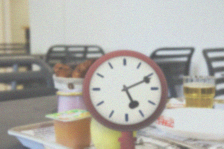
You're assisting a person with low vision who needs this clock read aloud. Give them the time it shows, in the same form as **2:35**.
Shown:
**5:11**
